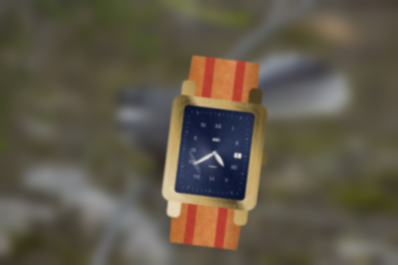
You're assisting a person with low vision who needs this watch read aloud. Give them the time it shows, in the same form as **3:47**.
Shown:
**4:39**
